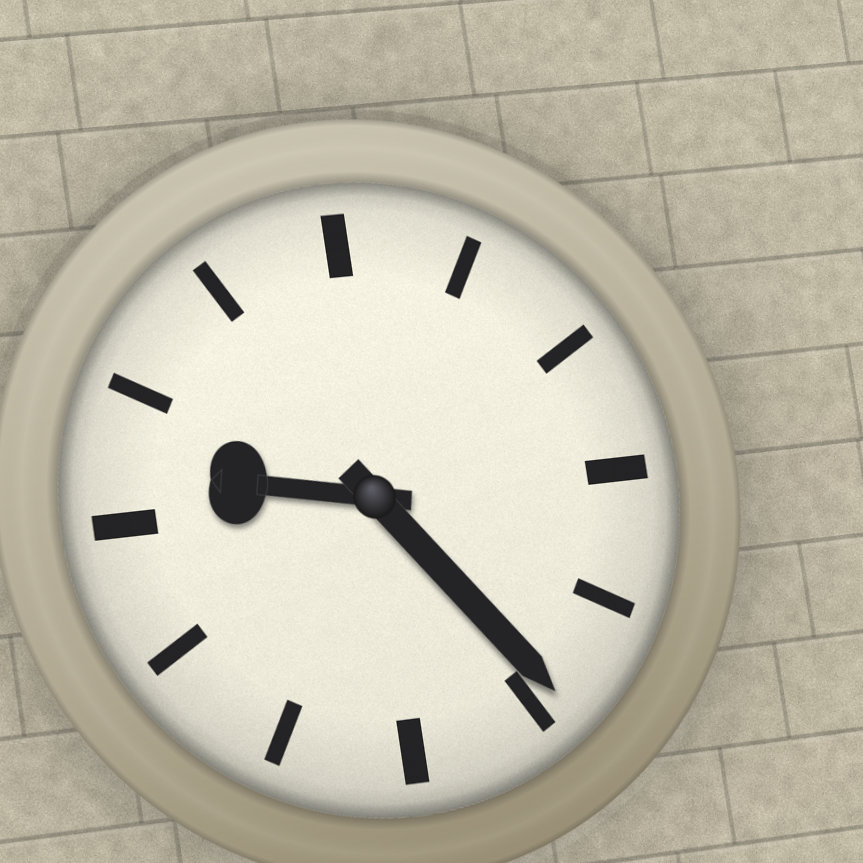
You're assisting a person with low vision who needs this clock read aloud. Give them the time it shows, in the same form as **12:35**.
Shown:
**9:24**
